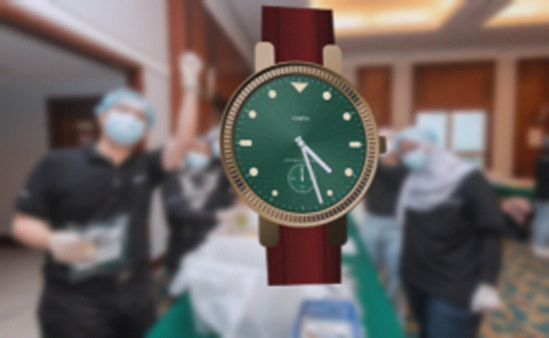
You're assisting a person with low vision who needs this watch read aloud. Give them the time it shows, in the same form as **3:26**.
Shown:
**4:27**
